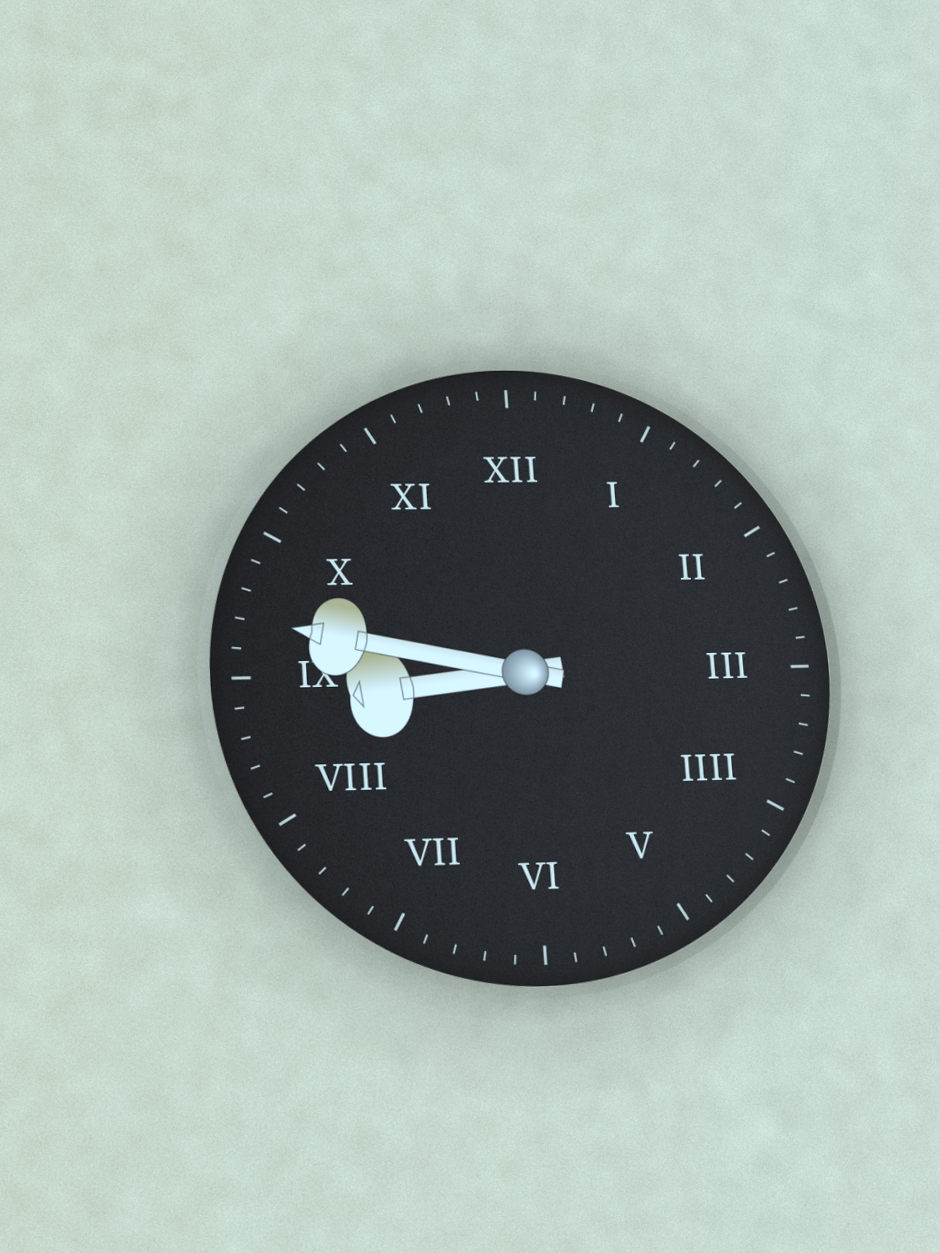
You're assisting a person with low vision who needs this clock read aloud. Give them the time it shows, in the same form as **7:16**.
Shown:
**8:47**
